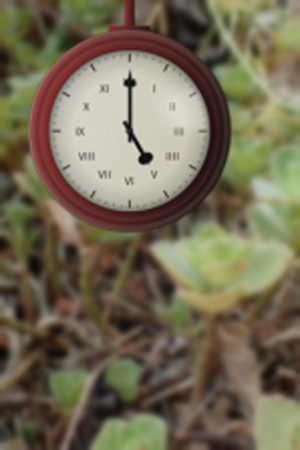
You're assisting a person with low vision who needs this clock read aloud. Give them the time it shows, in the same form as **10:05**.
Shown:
**5:00**
